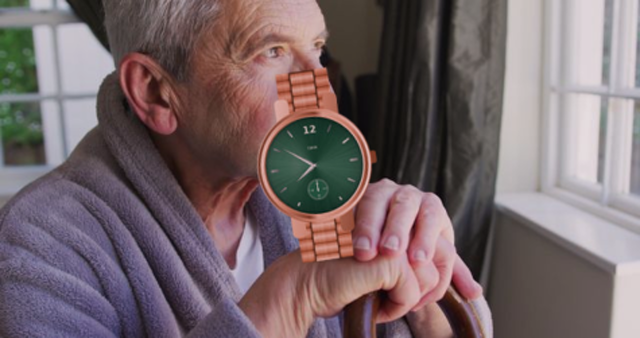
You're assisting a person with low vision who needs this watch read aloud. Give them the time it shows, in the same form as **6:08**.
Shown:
**7:51**
